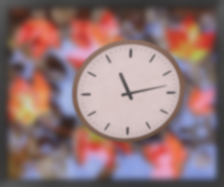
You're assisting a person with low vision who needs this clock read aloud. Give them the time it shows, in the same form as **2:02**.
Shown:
**11:13**
